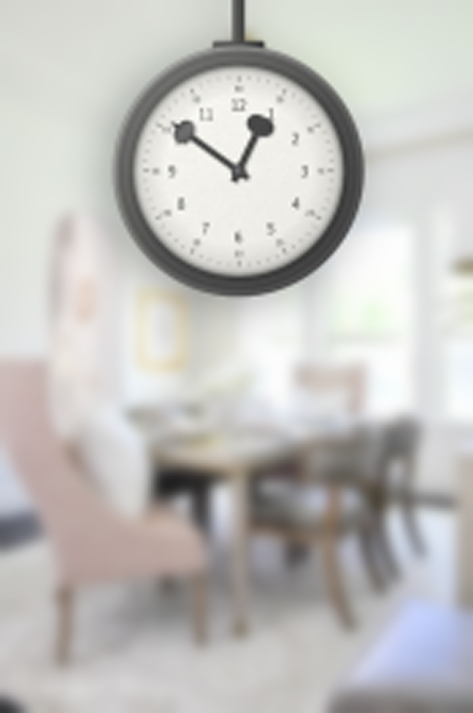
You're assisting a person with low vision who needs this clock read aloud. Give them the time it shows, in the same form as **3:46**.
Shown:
**12:51**
